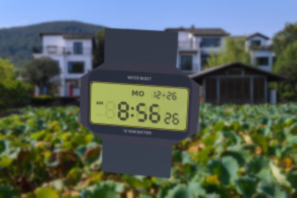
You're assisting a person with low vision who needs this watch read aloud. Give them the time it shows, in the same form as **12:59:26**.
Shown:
**8:56:26**
